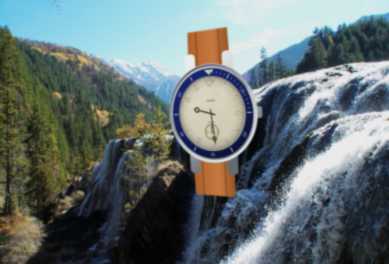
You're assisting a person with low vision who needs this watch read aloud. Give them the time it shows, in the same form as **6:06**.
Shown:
**9:29**
